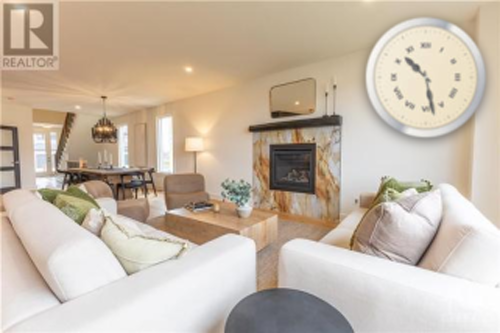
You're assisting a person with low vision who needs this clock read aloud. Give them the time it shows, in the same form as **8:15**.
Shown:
**10:28**
